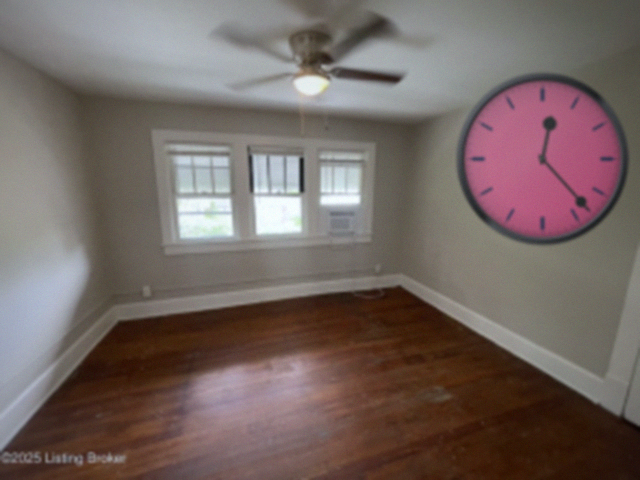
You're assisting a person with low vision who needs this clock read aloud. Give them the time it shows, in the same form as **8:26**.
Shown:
**12:23**
